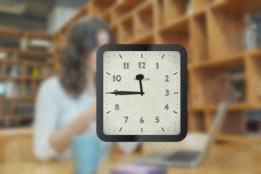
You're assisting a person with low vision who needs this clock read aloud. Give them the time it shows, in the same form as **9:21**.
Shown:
**11:45**
